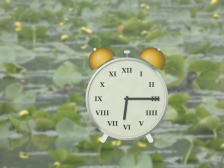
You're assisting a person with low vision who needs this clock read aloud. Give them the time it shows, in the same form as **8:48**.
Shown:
**6:15**
